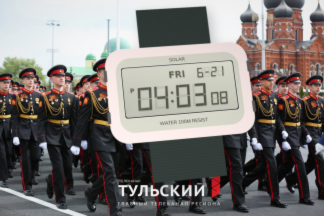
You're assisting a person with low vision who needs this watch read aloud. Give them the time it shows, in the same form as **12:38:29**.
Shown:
**4:03:08**
